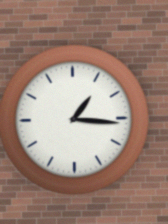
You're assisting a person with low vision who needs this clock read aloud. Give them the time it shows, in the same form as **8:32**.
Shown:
**1:16**
